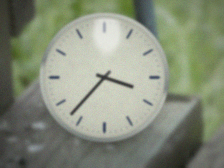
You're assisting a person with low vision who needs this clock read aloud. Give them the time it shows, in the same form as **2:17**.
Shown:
**3:37**
